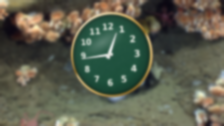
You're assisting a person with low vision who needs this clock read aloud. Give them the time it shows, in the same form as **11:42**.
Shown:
**12:44**
